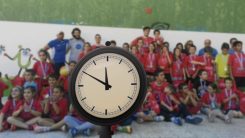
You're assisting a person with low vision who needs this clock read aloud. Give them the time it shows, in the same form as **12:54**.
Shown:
**11:50**
